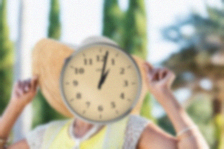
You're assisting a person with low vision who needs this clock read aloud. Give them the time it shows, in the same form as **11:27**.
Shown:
**1:02**
